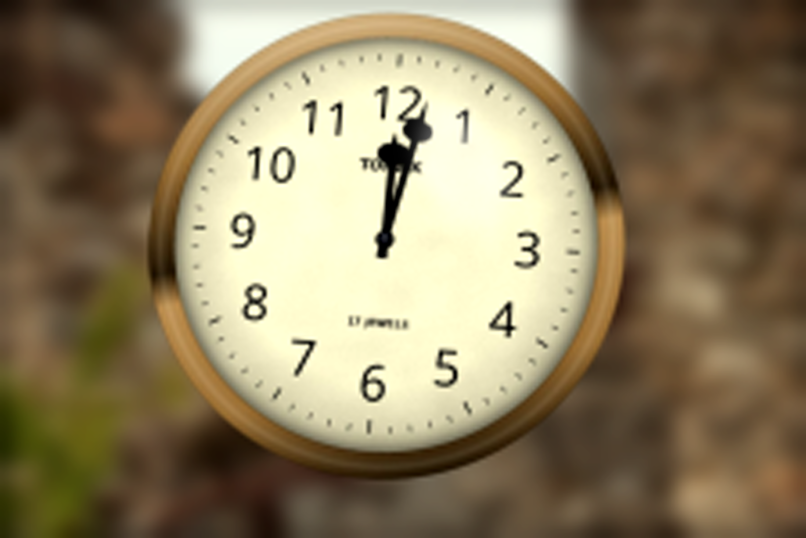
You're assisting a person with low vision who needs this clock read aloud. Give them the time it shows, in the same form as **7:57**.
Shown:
**12:02**
